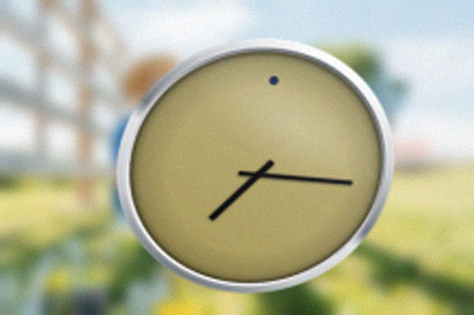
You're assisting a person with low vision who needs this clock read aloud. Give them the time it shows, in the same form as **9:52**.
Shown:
**7:15**
